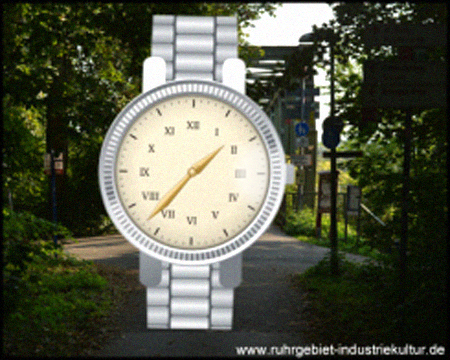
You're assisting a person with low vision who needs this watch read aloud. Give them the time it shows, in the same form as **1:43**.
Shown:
**1:37**
